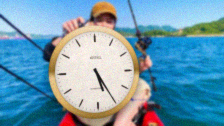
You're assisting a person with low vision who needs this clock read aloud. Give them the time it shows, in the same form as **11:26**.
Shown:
**5:25**
